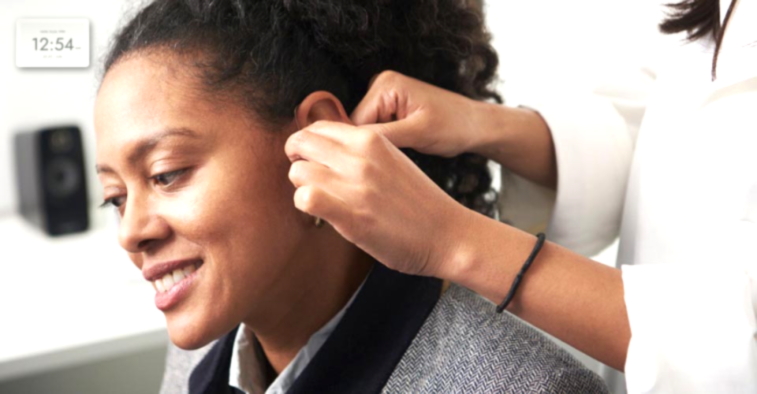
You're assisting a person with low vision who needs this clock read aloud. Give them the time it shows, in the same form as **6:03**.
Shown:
**12:54**
